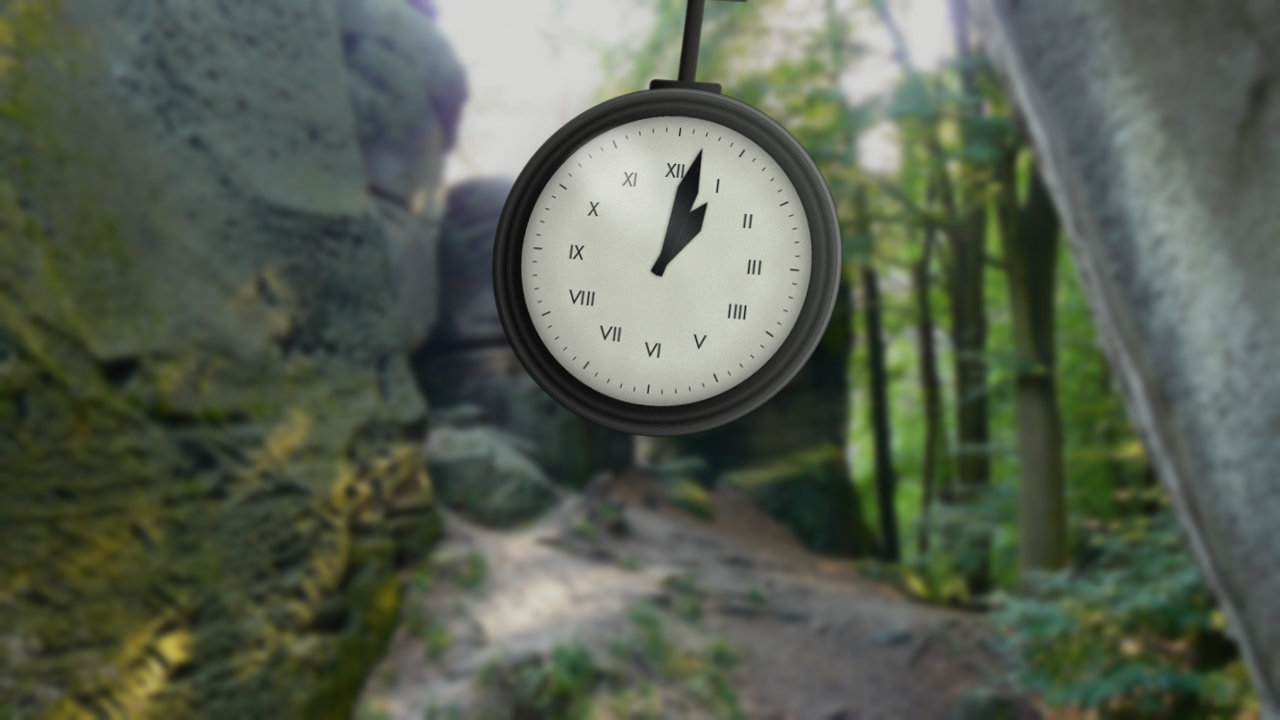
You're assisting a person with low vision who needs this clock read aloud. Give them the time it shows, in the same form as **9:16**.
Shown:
**1:02**
